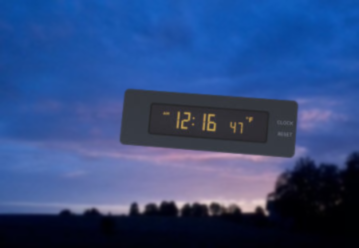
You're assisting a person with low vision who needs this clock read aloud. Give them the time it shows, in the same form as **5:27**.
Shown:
**12:16**
